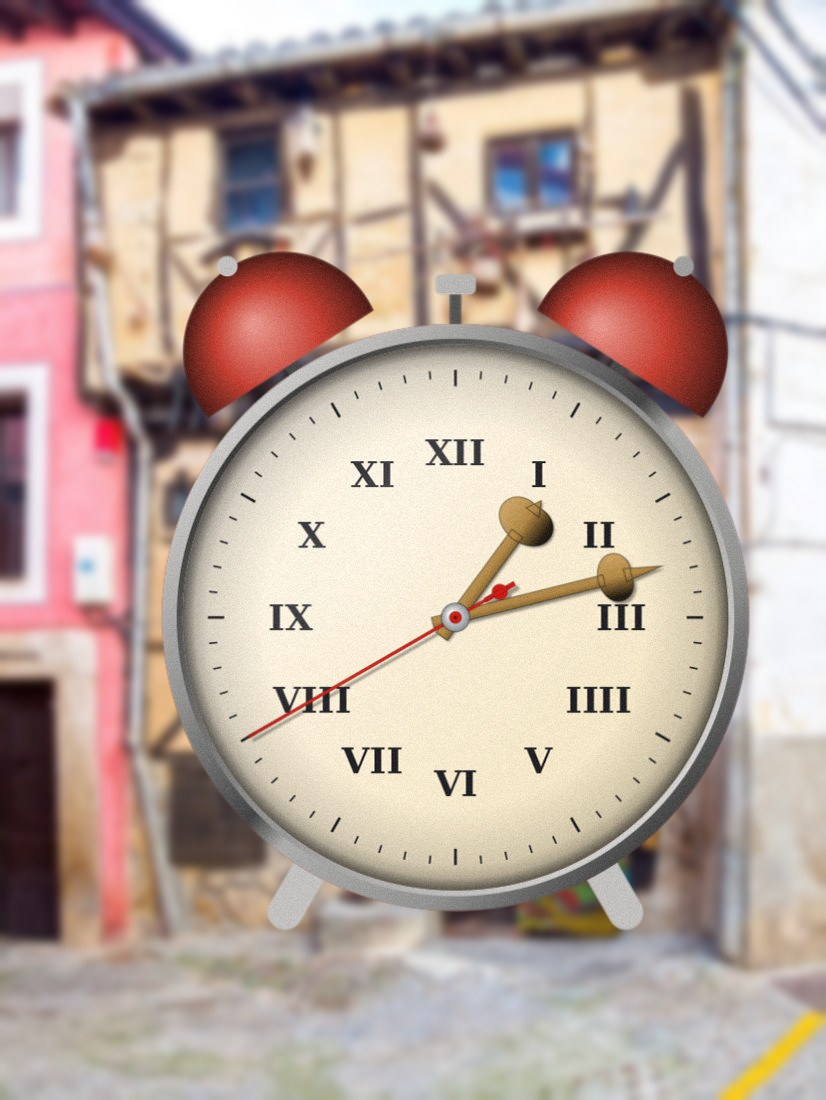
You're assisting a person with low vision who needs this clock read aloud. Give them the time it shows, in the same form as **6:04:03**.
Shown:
**1:12:40**
